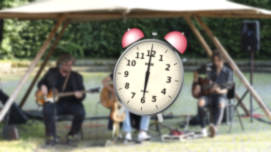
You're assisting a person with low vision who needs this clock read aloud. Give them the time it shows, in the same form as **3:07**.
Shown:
**6:00**
